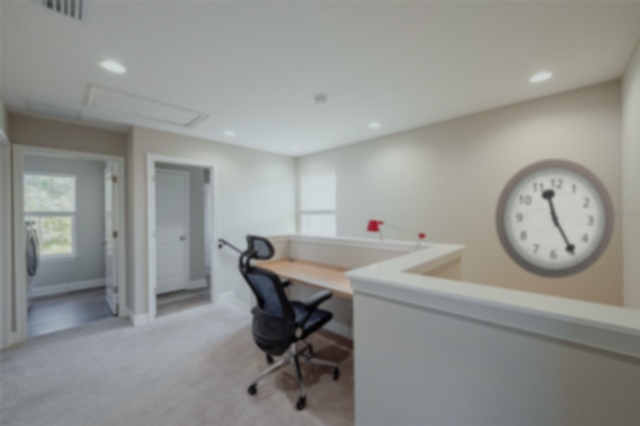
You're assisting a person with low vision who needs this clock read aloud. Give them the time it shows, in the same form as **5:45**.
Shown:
**11:25**
